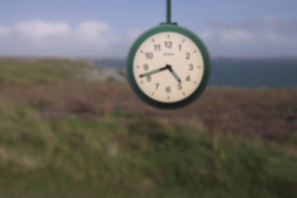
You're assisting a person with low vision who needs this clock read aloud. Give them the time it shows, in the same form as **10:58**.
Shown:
**4:42**
